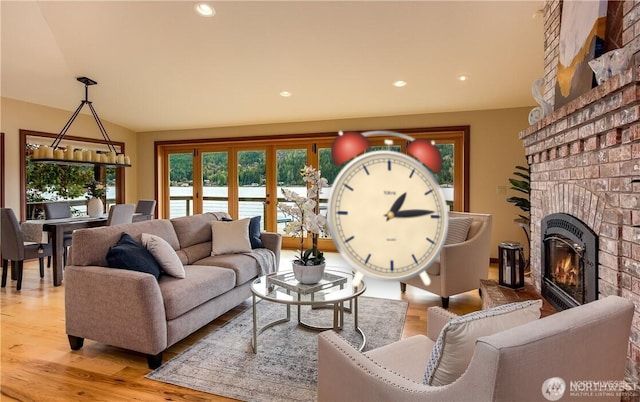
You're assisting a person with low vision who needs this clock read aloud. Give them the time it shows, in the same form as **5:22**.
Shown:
**1:14**
